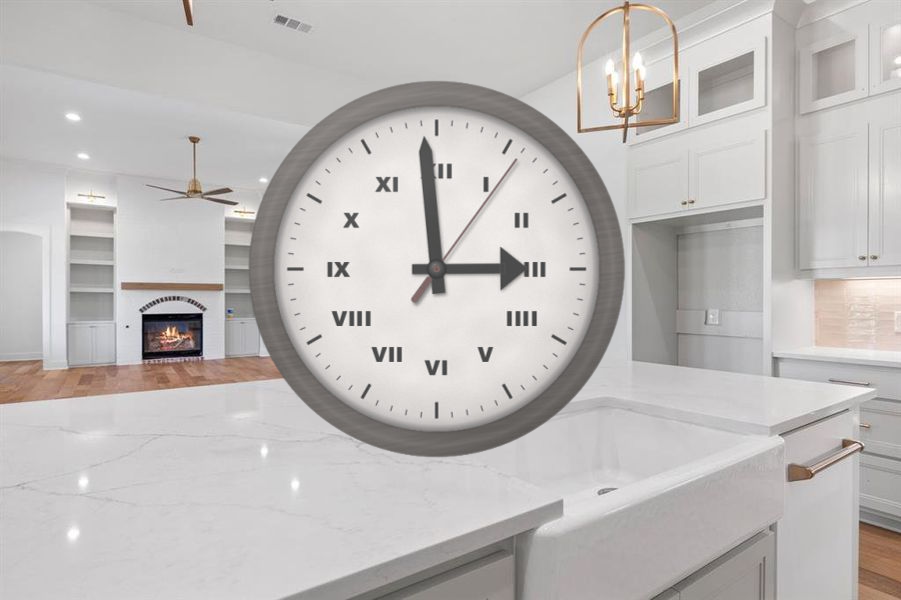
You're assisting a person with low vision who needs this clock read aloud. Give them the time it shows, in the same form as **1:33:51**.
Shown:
**2:59:06**
